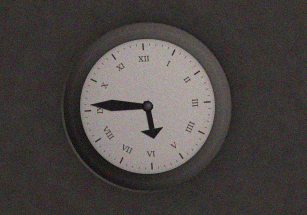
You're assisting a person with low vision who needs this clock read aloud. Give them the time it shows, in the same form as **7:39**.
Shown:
**5:46**
